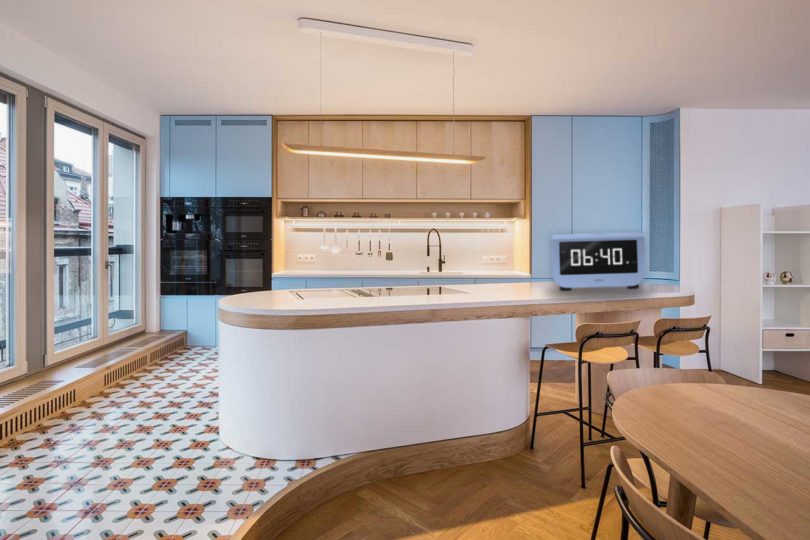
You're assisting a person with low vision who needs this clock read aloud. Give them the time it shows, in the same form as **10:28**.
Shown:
**6:40**
